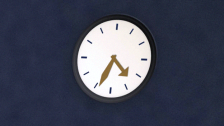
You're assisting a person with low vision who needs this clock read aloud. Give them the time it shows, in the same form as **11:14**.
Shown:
**4:34**
